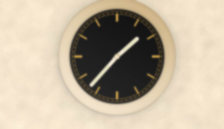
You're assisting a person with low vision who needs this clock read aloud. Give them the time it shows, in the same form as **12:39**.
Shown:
**1:37**
